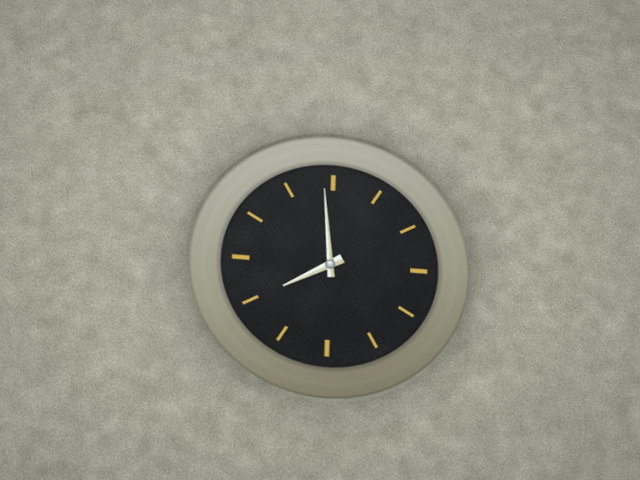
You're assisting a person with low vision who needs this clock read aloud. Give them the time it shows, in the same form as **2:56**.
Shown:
**7:59**
